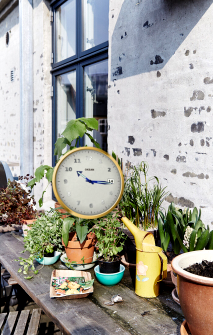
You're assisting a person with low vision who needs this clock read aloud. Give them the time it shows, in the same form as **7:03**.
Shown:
**10:16**
